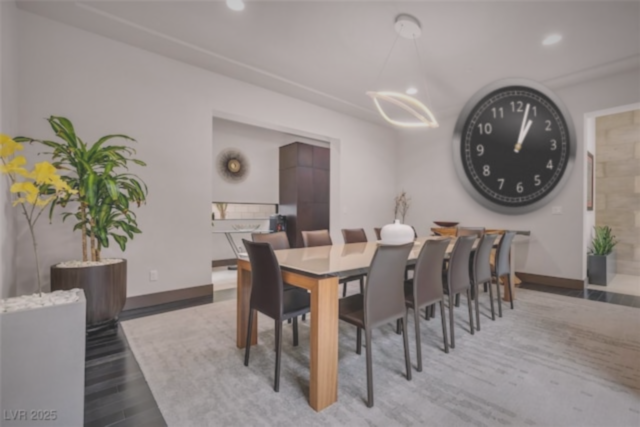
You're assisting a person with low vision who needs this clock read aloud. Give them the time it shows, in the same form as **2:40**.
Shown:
**1:03**
